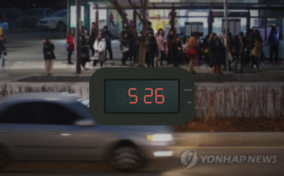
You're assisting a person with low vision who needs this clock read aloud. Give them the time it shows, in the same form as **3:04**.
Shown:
**5:26**
